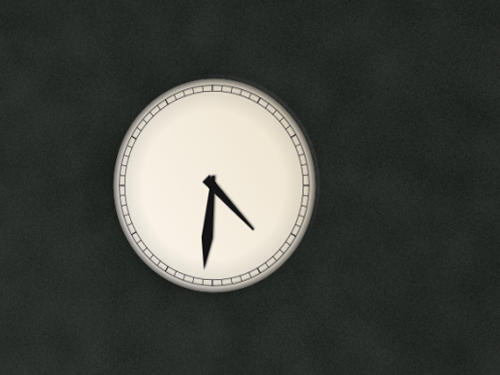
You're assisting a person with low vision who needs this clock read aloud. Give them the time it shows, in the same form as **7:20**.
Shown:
**4:31**
